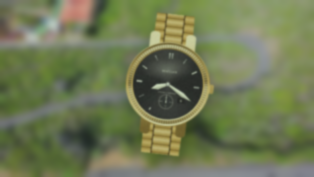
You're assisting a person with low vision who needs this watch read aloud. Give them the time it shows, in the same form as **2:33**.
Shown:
**8:20**
